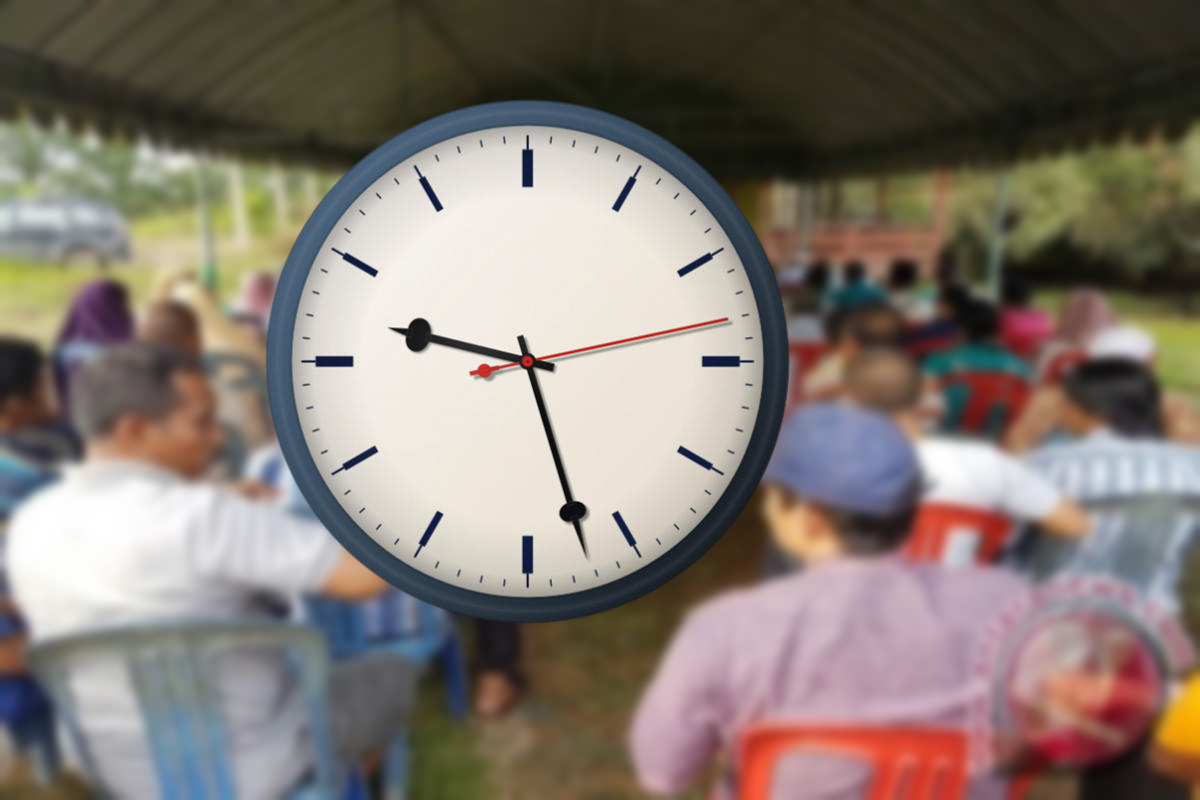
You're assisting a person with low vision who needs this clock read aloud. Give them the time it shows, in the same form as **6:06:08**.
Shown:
**9:27:13**
